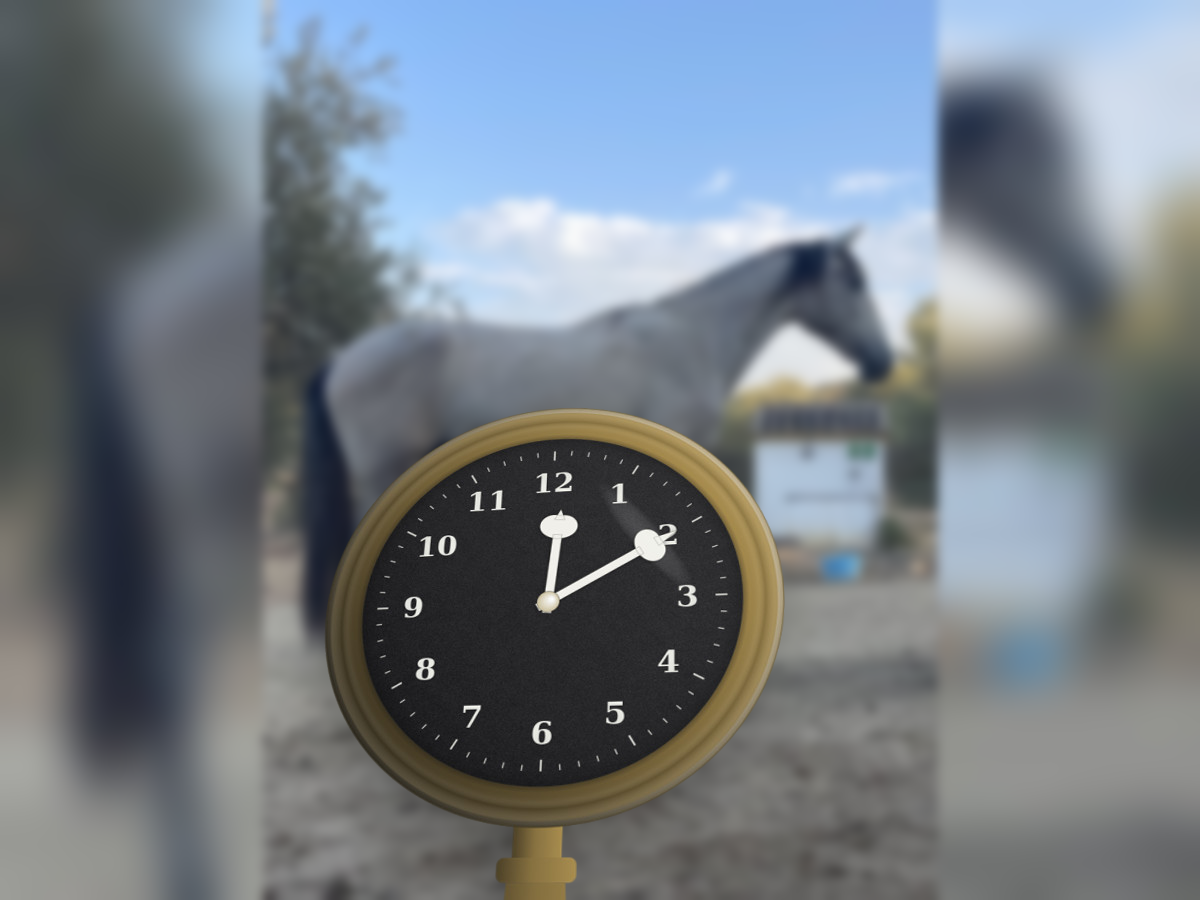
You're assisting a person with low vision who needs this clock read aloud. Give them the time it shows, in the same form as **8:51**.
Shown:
**12:10**
